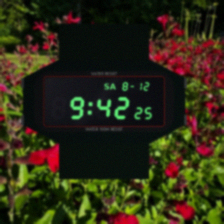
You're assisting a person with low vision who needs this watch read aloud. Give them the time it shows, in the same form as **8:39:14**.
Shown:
**9:42:25**
